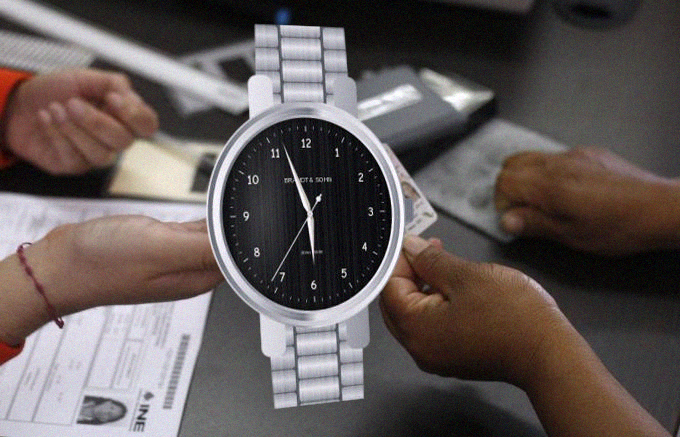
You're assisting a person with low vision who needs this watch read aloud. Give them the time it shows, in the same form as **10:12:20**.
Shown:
**5:56:36**
